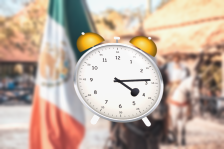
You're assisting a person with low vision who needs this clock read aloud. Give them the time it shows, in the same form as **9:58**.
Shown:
**4:14**
